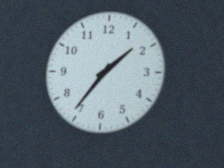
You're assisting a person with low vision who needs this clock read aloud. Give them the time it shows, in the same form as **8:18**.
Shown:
**1:36**
